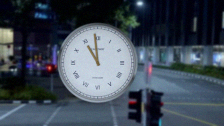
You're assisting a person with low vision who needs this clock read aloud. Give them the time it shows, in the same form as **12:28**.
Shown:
**10:59**
